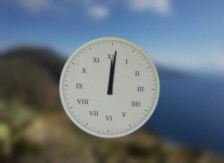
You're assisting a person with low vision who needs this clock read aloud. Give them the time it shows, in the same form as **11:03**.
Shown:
**12:01**
